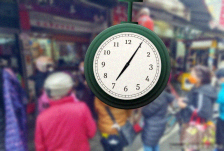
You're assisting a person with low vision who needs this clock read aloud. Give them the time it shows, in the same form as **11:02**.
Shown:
**7:05**
